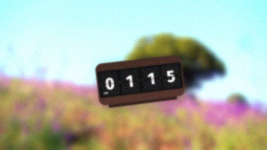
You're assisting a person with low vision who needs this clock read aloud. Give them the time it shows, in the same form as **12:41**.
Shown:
**1:15**
